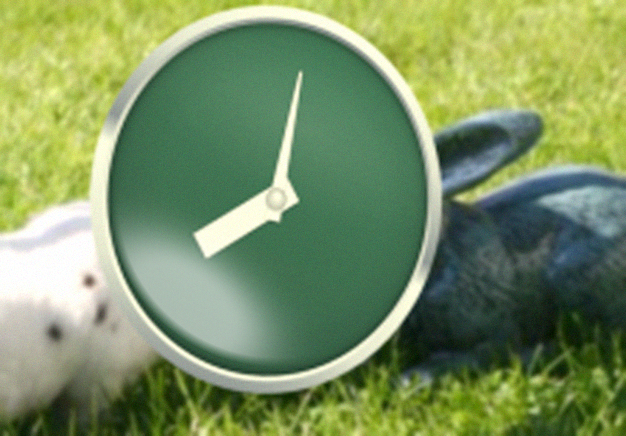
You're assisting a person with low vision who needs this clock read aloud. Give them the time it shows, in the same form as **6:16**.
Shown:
**8:02**
